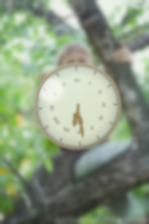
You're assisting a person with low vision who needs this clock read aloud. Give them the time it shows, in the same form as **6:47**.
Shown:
**6:29**
